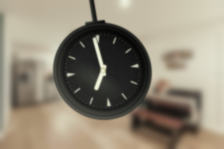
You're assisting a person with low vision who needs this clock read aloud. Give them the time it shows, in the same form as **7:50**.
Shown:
**6:59**
